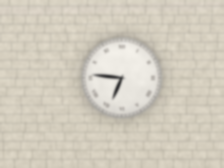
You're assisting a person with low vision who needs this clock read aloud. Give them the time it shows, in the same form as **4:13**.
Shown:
**6:46**
